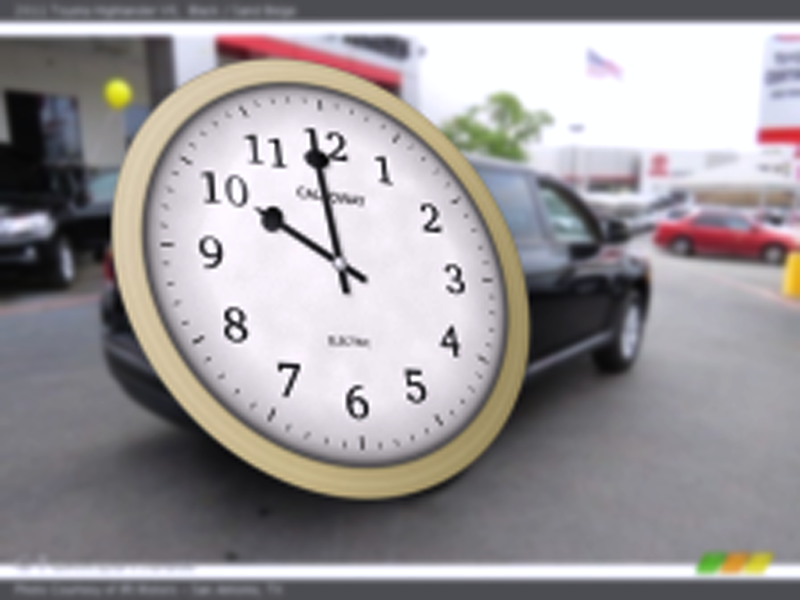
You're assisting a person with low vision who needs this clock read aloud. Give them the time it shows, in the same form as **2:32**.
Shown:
**9:59**
